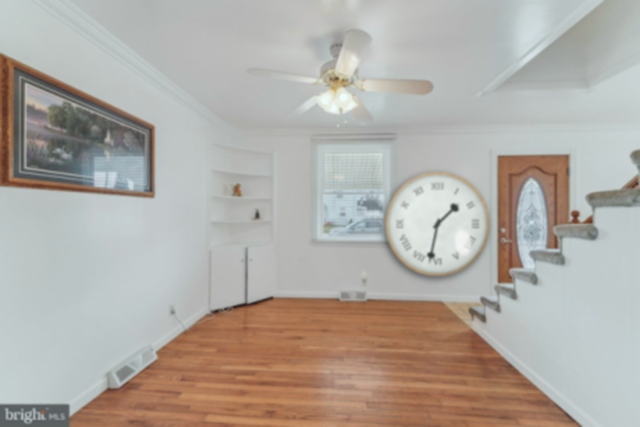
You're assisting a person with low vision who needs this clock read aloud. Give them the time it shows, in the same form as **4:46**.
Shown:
**1:32**
